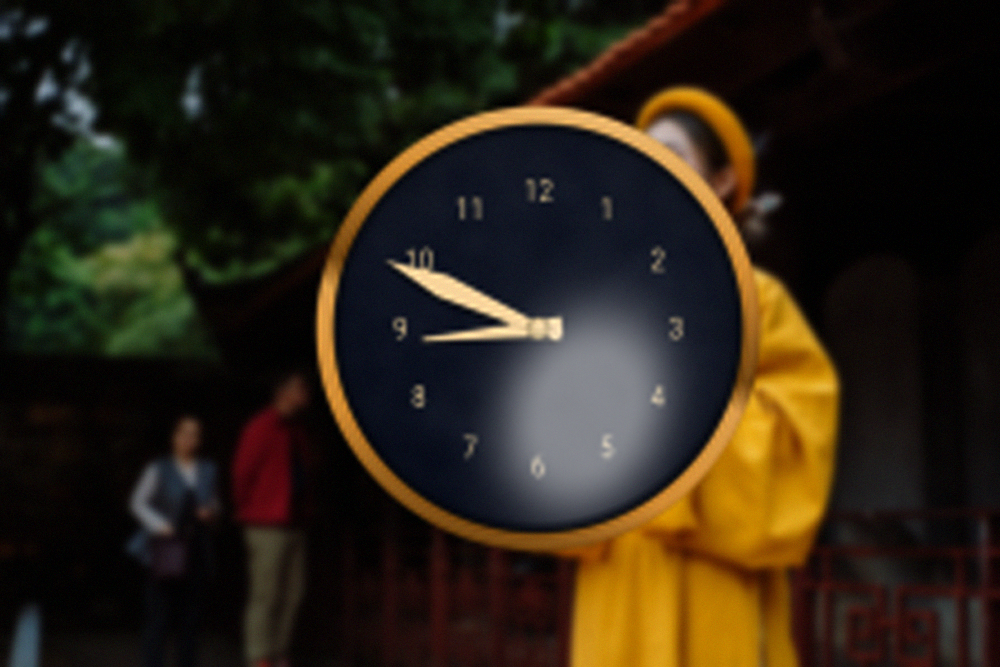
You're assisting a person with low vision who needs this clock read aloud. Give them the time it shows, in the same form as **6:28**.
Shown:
**8:49**
